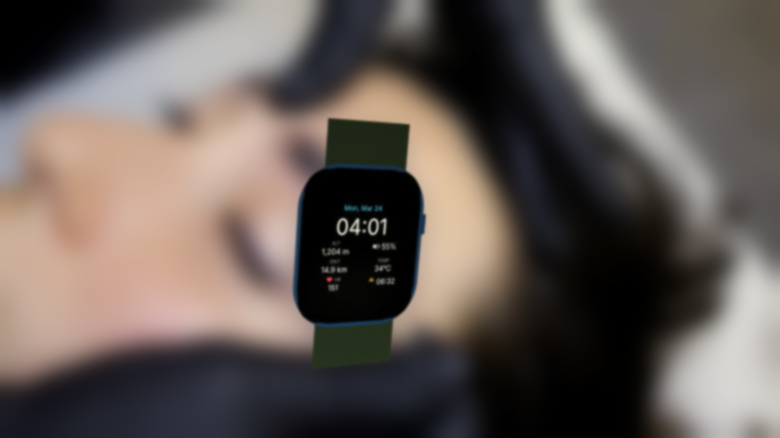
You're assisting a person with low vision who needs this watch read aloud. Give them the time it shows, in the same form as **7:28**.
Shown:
**4:01**
